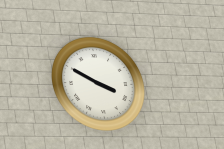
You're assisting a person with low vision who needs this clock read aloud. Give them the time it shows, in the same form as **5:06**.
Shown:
**3:50**
